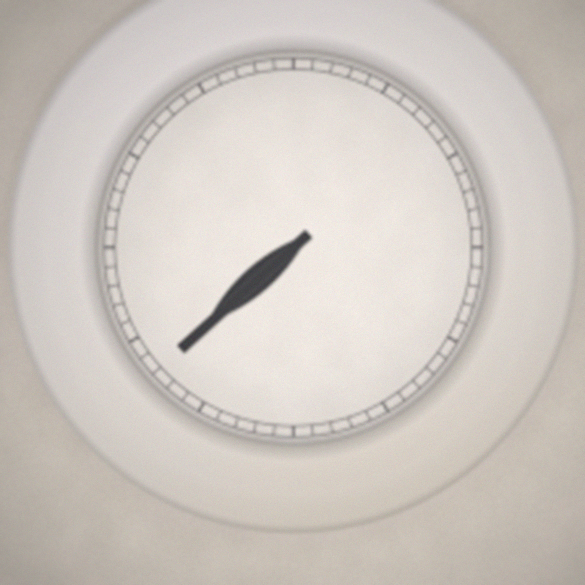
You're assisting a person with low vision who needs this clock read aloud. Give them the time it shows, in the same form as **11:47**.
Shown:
**7:38**
